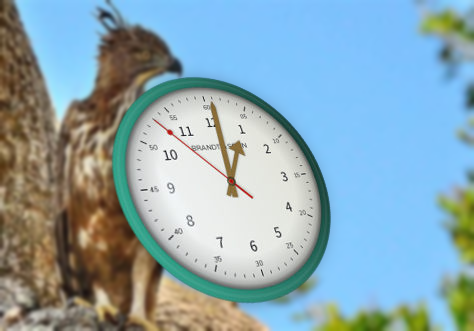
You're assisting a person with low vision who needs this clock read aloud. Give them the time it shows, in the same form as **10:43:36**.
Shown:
**1:00:53**
